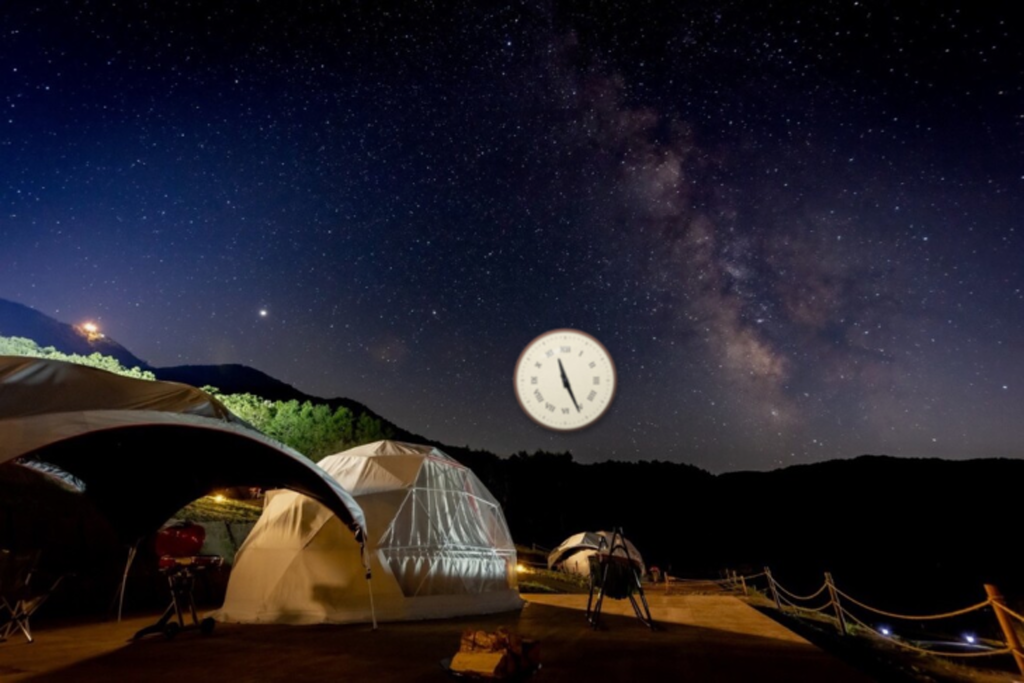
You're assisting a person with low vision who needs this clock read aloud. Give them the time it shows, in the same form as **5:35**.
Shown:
**11:26**
